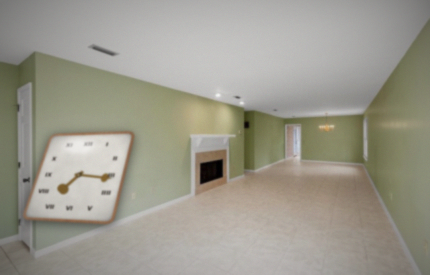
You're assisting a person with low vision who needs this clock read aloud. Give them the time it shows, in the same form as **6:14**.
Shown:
**7:16**
